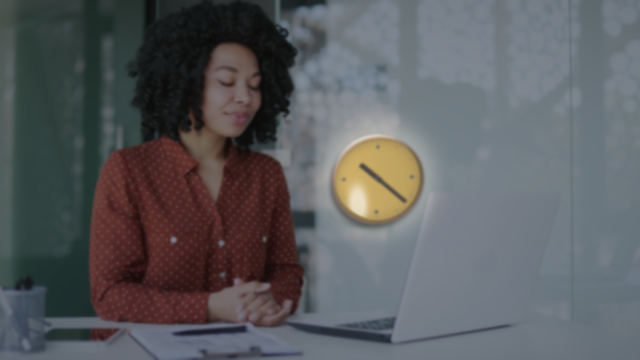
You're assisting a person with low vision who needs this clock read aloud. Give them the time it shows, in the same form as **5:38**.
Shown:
**10:22**
